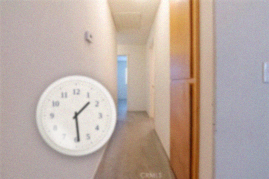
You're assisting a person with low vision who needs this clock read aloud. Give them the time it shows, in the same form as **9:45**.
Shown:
**1:29**
